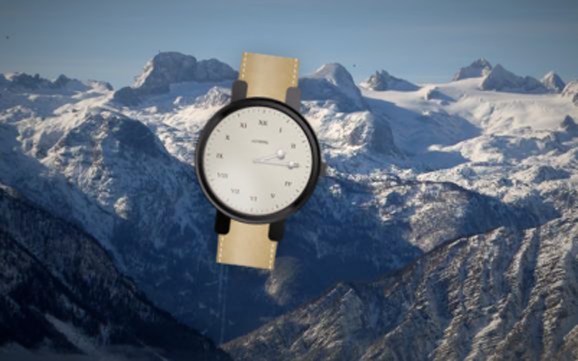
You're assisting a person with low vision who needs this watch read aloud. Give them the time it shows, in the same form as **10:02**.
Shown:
**2:15**
